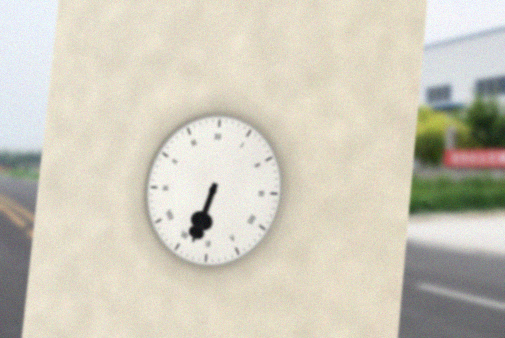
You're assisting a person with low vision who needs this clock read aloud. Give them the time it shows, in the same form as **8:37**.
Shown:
**6:33**
